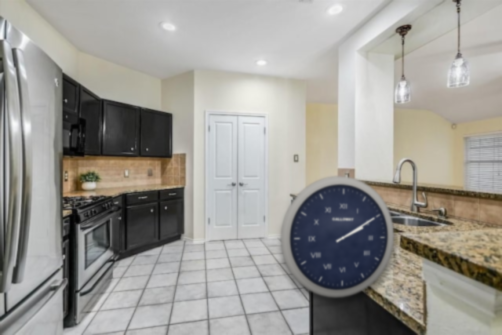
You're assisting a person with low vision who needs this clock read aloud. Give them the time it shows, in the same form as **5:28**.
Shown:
**2:10**
